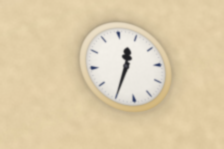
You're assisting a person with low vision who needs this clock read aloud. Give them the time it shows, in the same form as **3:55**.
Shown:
**12:35**
